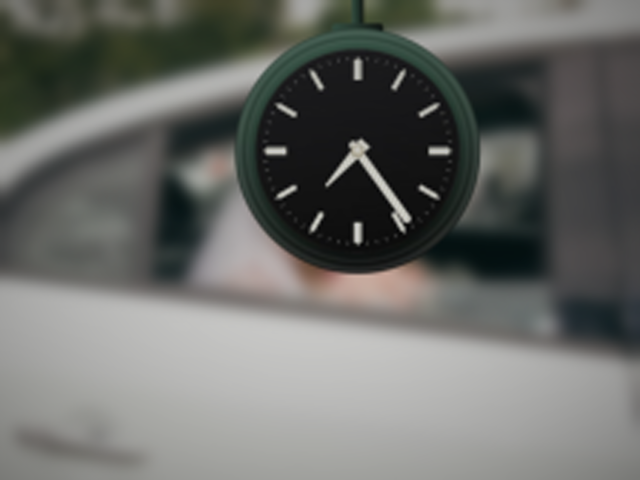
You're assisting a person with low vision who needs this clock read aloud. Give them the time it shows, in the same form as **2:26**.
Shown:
**7:24**
